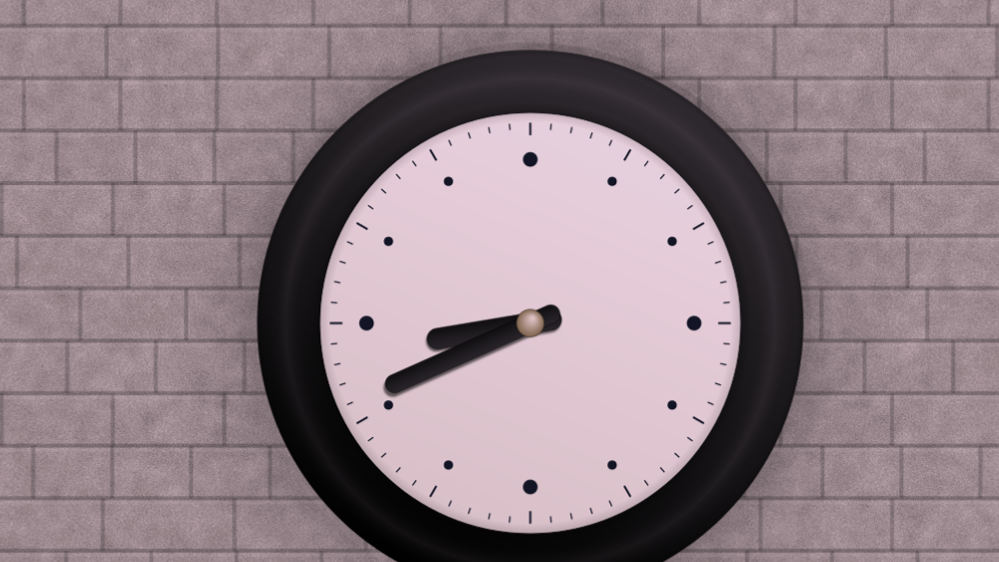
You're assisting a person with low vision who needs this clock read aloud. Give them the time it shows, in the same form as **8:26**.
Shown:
**8:41**
